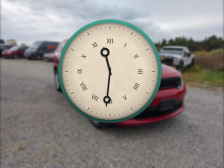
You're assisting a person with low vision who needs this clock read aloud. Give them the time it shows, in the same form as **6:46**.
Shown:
**11:31**
